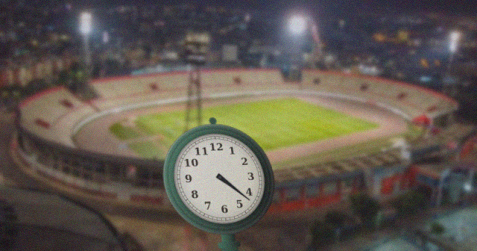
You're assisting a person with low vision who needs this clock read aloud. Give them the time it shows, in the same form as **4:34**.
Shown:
**4:22**
